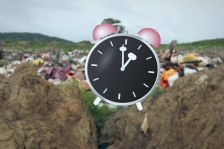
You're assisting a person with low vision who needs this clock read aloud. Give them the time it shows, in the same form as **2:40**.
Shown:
**12:59**
